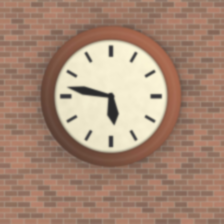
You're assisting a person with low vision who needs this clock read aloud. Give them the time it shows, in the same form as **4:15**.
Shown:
**5:47**
